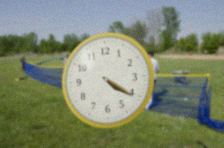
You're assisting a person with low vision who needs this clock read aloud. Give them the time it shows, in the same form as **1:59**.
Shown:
**4:21**
